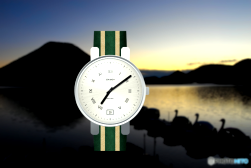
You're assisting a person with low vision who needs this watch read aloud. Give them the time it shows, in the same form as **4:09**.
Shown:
**7:09**
